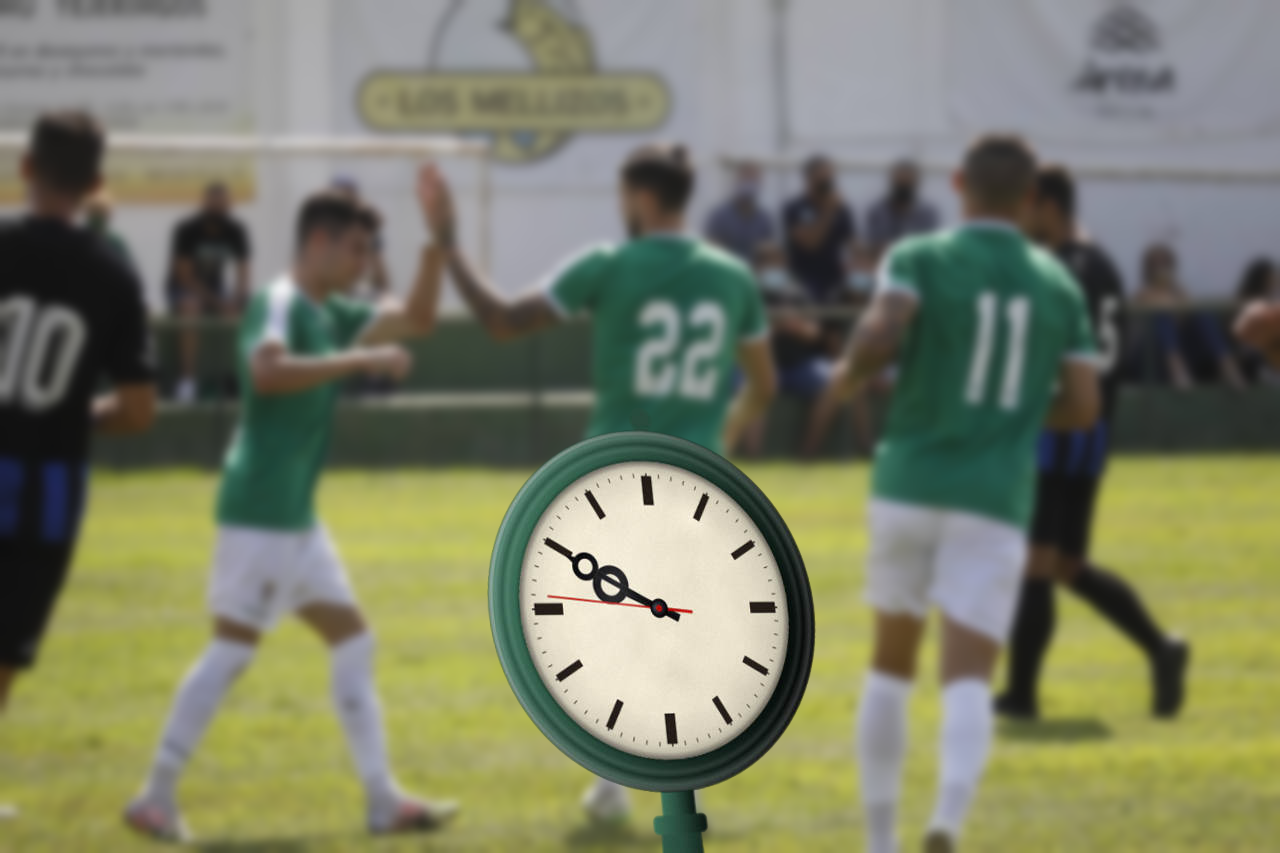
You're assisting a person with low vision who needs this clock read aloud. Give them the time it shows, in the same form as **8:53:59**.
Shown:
**9:49:46**
